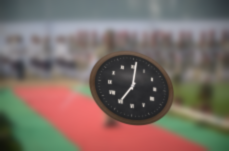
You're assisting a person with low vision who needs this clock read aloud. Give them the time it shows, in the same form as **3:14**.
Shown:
**7:01**
